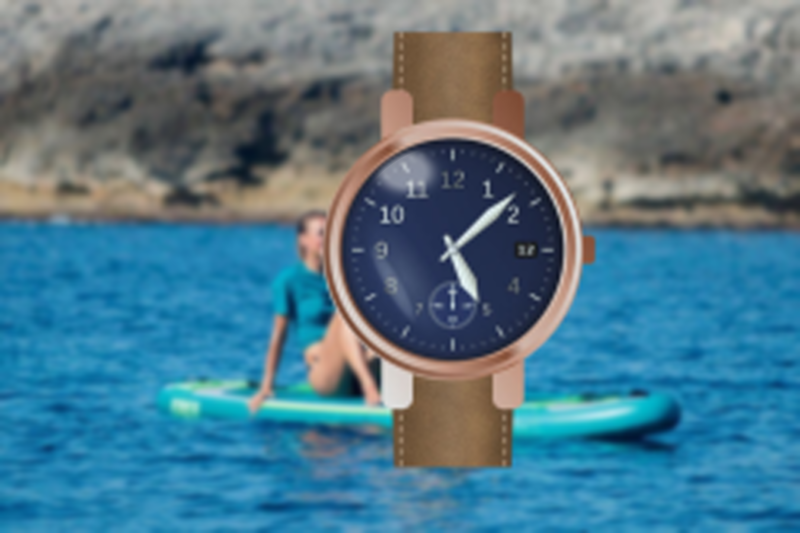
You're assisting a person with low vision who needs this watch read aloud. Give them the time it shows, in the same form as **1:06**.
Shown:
**5:08**
